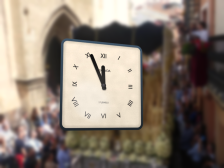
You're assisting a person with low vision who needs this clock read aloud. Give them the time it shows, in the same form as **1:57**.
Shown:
**11:56**
